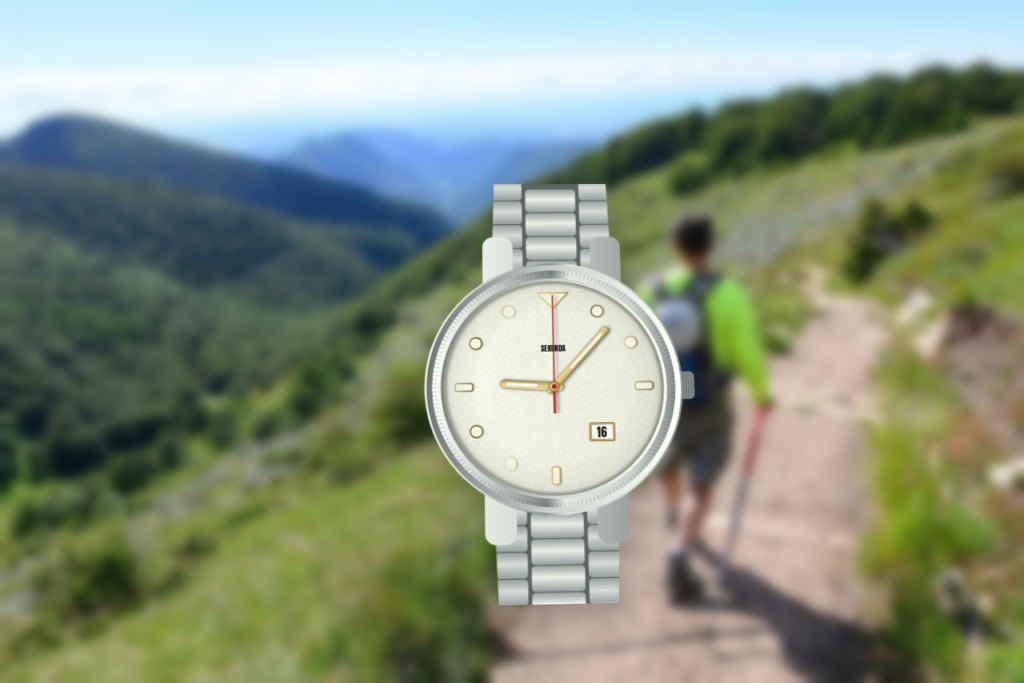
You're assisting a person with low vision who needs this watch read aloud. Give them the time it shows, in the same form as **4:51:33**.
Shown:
**9:07:00**
